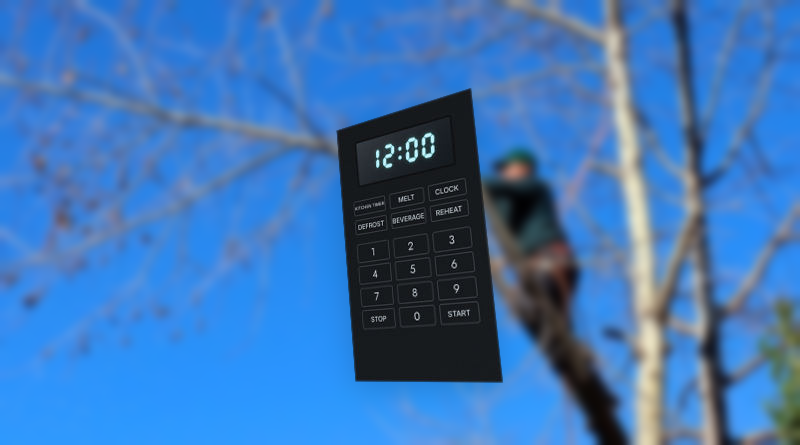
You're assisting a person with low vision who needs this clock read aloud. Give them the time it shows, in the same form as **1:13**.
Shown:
**12:00**
